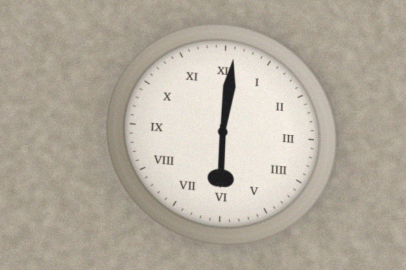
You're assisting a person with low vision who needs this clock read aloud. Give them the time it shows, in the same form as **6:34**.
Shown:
**6:01**
